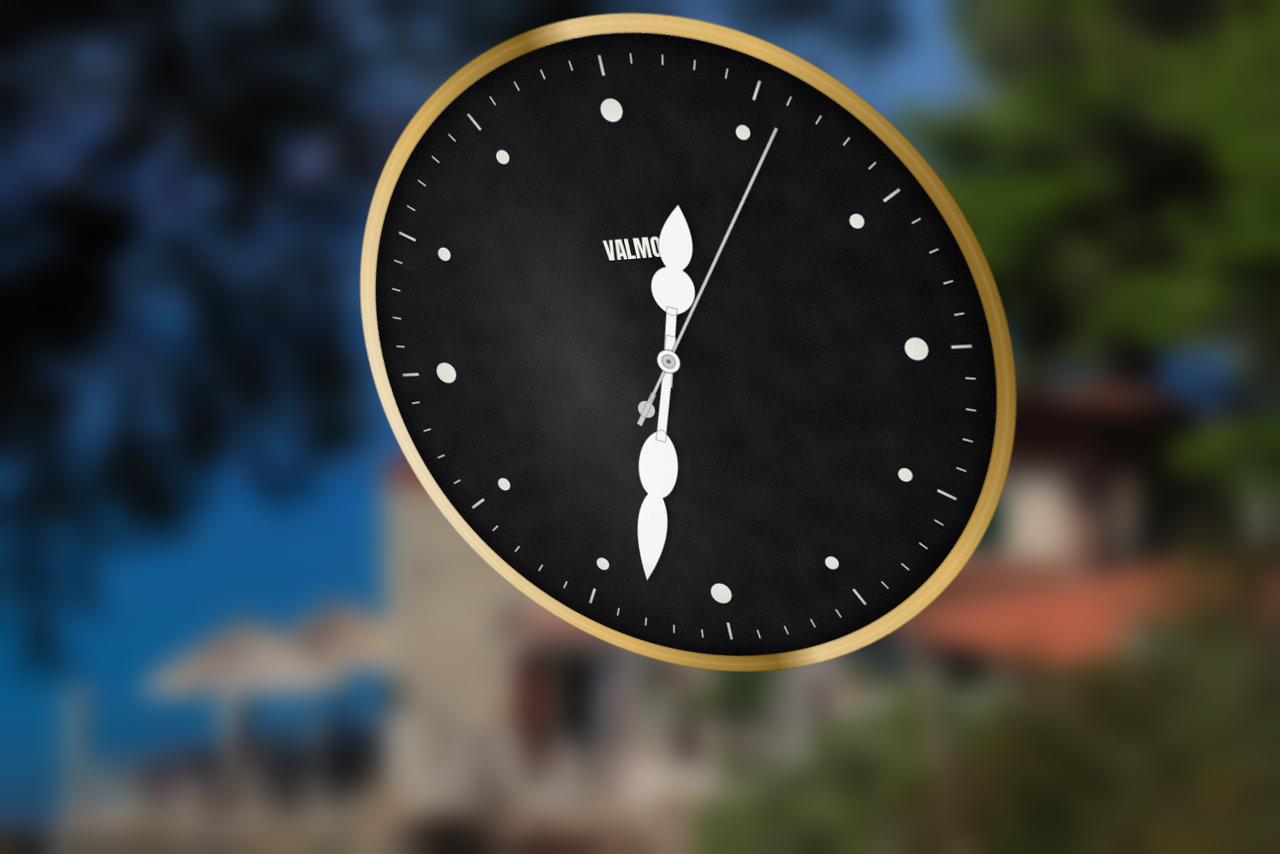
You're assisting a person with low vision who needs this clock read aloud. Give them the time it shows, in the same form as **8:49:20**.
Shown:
**12:33:06**
